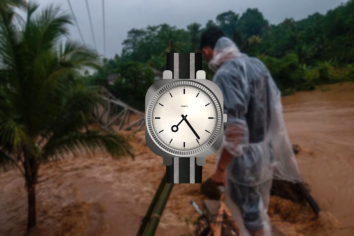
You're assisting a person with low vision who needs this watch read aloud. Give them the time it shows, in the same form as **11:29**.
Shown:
**7:24**
